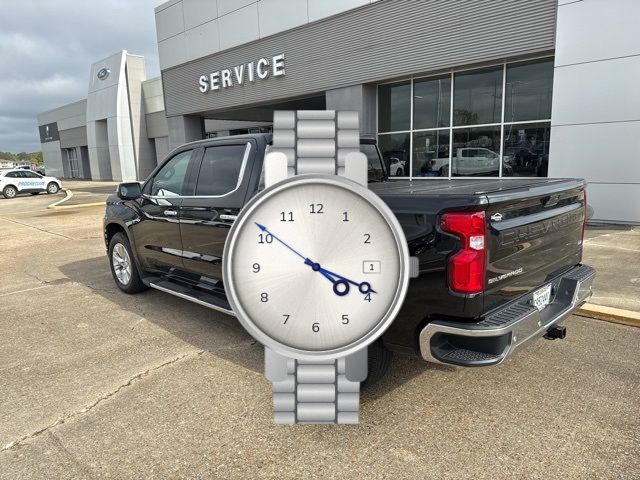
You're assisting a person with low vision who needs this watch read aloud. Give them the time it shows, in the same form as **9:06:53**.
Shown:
**4:18:51**
